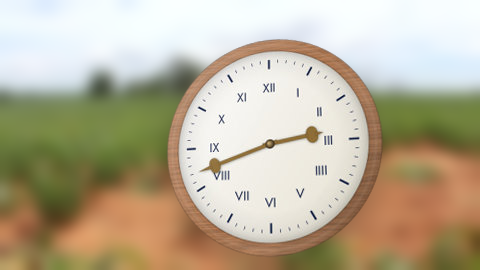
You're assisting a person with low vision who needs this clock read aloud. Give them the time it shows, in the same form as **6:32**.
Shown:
**2:42**
